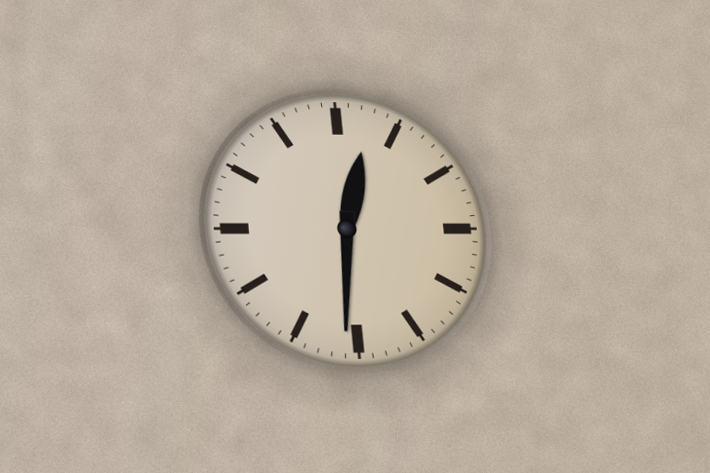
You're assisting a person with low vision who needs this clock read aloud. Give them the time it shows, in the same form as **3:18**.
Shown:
**12:31**
